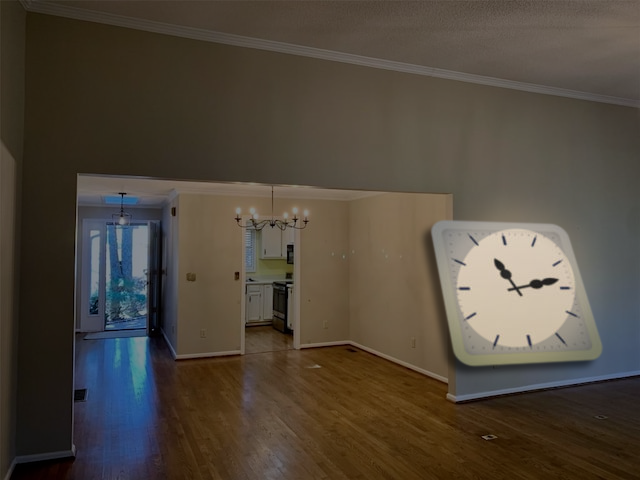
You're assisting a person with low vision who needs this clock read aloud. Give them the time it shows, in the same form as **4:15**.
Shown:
**11:13**
